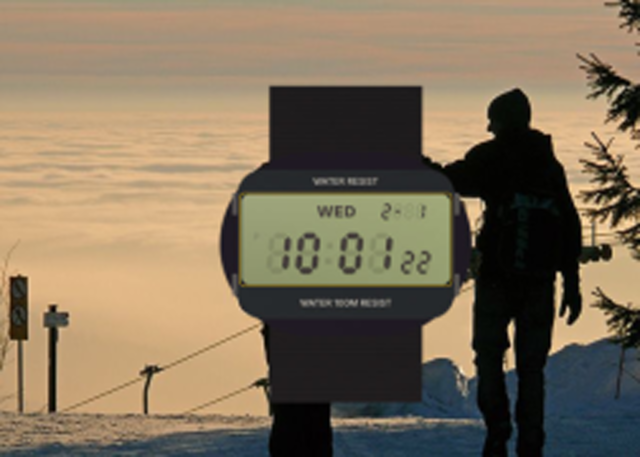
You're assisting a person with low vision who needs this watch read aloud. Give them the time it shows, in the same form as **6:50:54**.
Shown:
**10:01:22**
